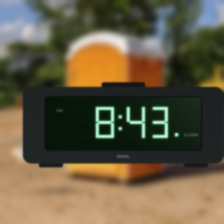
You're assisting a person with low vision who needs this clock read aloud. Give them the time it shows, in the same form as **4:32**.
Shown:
**8:43**
